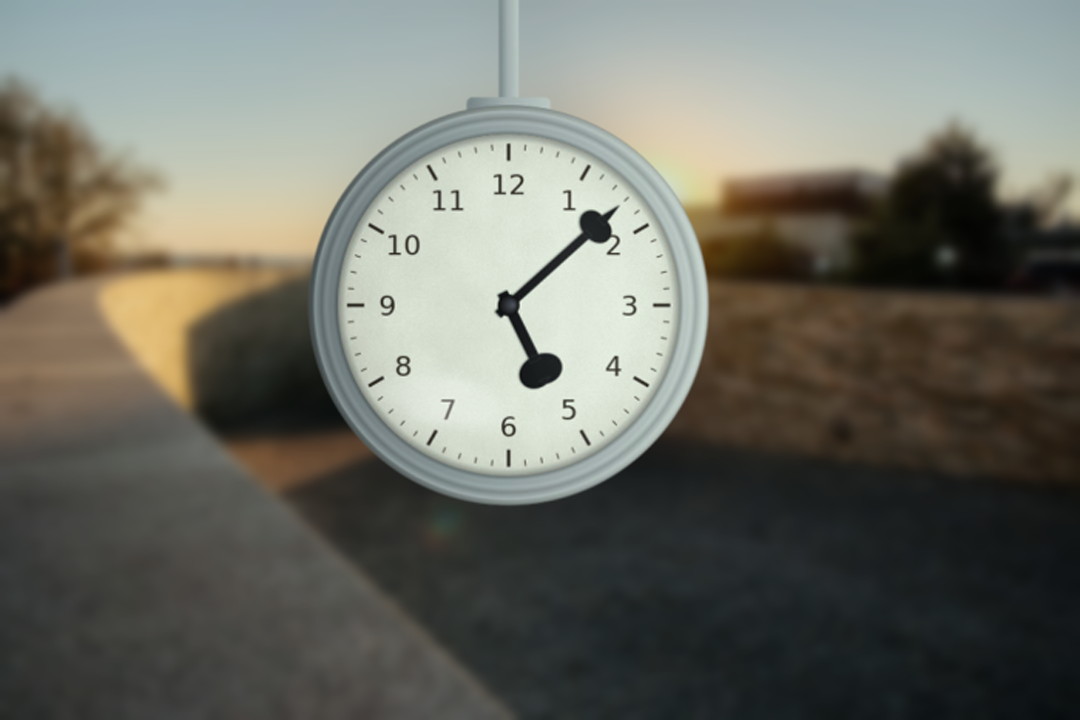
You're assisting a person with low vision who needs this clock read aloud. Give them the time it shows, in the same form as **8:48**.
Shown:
**5:08**
